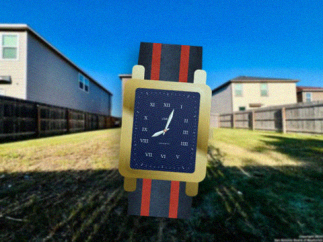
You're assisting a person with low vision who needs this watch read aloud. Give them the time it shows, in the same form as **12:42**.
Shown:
**8:03**
